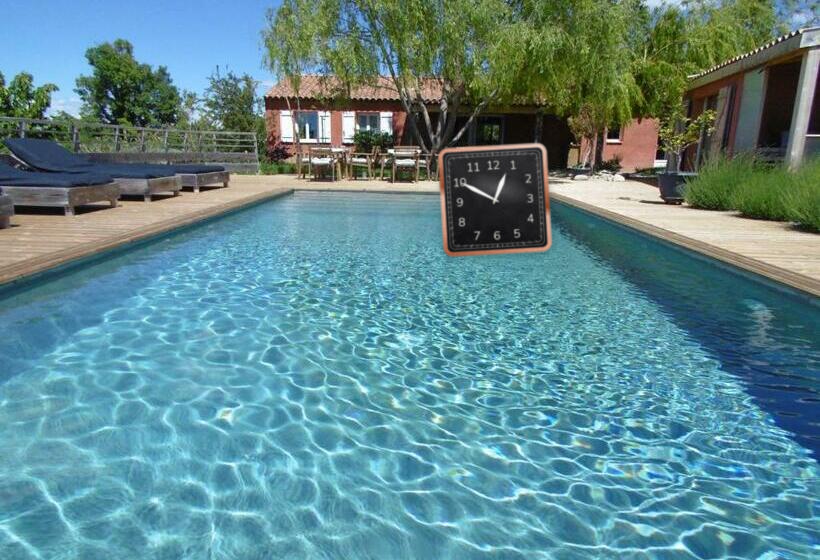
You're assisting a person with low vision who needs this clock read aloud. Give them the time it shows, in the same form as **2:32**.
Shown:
**12:50**
